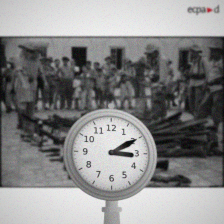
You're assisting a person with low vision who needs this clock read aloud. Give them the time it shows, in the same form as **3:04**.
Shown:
**3:10**
